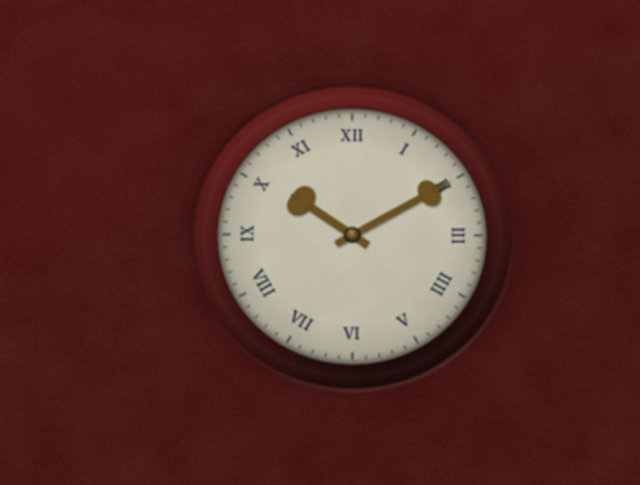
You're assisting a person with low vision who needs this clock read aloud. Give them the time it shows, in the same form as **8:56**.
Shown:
**10:10**
